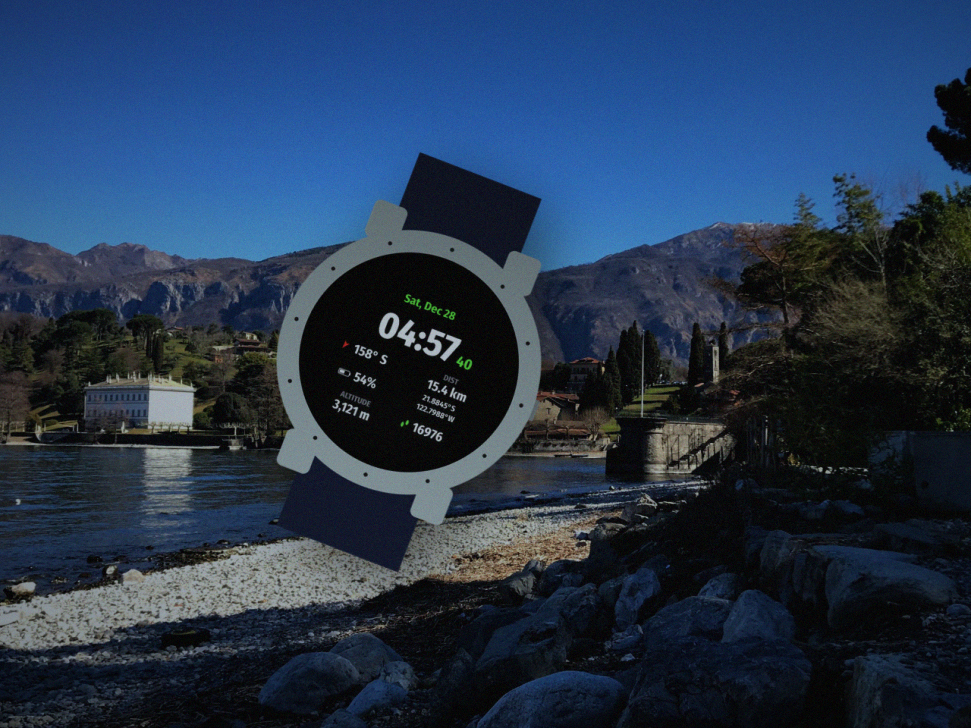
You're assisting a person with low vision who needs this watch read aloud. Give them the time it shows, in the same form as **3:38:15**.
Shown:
**4:57:40**
